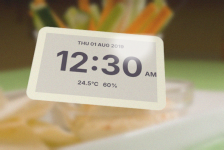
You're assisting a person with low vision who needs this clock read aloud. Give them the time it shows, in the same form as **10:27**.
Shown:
**12:30**
